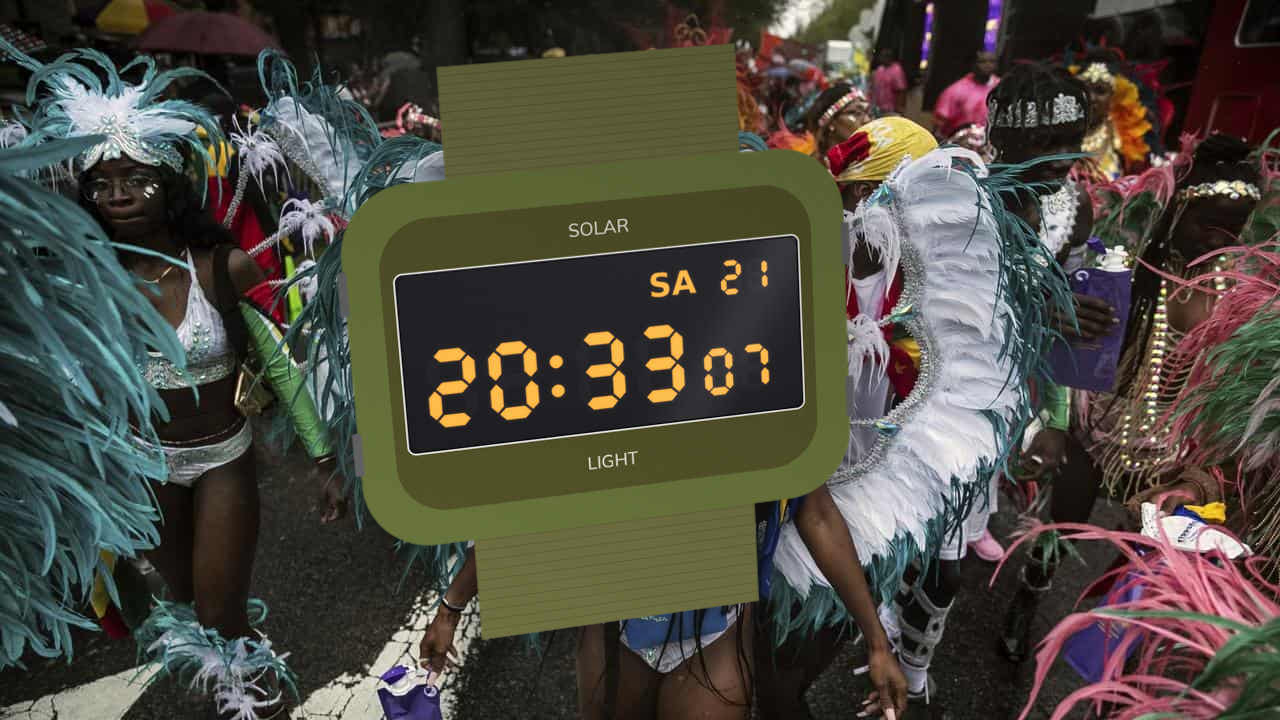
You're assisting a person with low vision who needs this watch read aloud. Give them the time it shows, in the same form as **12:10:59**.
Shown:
**20:33:07**
